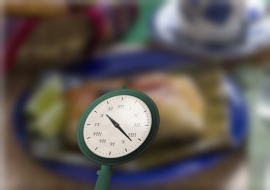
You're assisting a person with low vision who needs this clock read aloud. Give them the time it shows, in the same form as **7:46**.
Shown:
**10:22**
